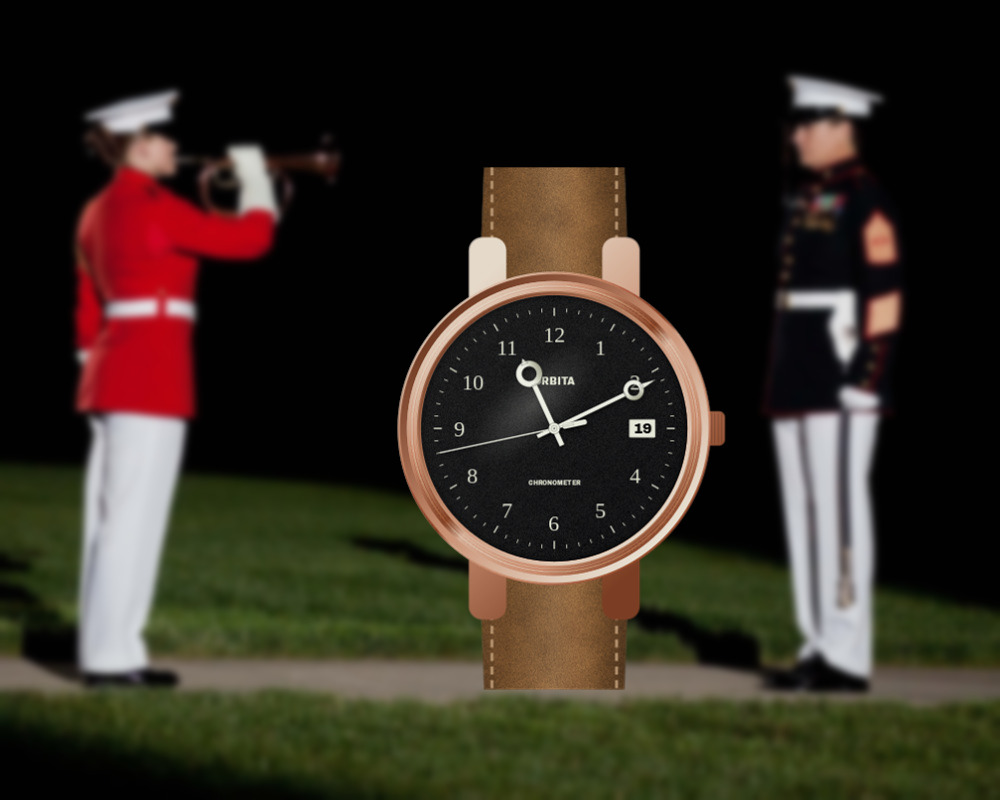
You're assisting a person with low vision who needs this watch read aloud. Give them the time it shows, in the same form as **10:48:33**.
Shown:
**11:10:43**
